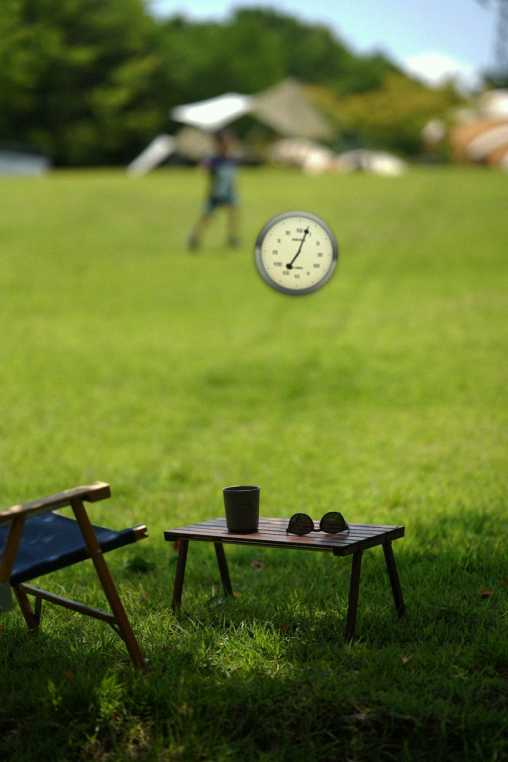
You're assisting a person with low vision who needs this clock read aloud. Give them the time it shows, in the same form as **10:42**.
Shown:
**7:03**
